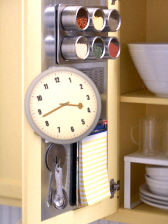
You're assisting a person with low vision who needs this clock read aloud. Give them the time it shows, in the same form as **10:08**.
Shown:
**3:43**
